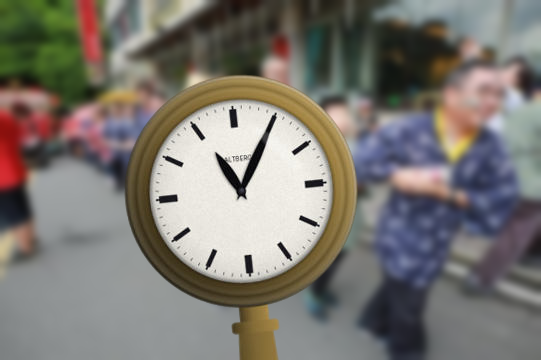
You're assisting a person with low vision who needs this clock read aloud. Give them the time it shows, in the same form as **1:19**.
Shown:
**11:05**
